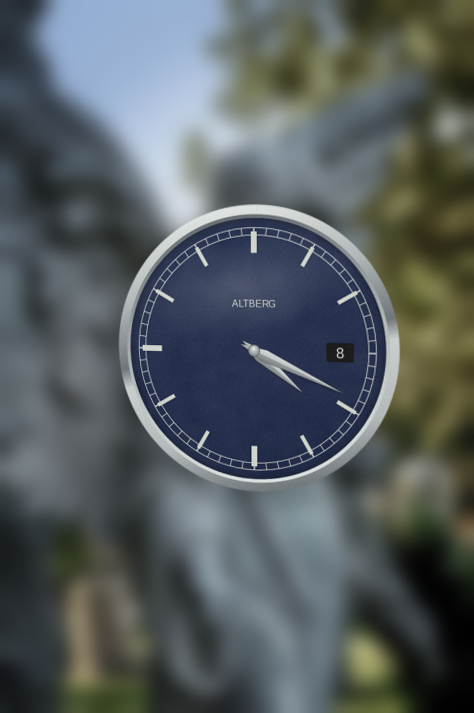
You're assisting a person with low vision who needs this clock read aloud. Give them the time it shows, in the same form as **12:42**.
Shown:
**4:19**
